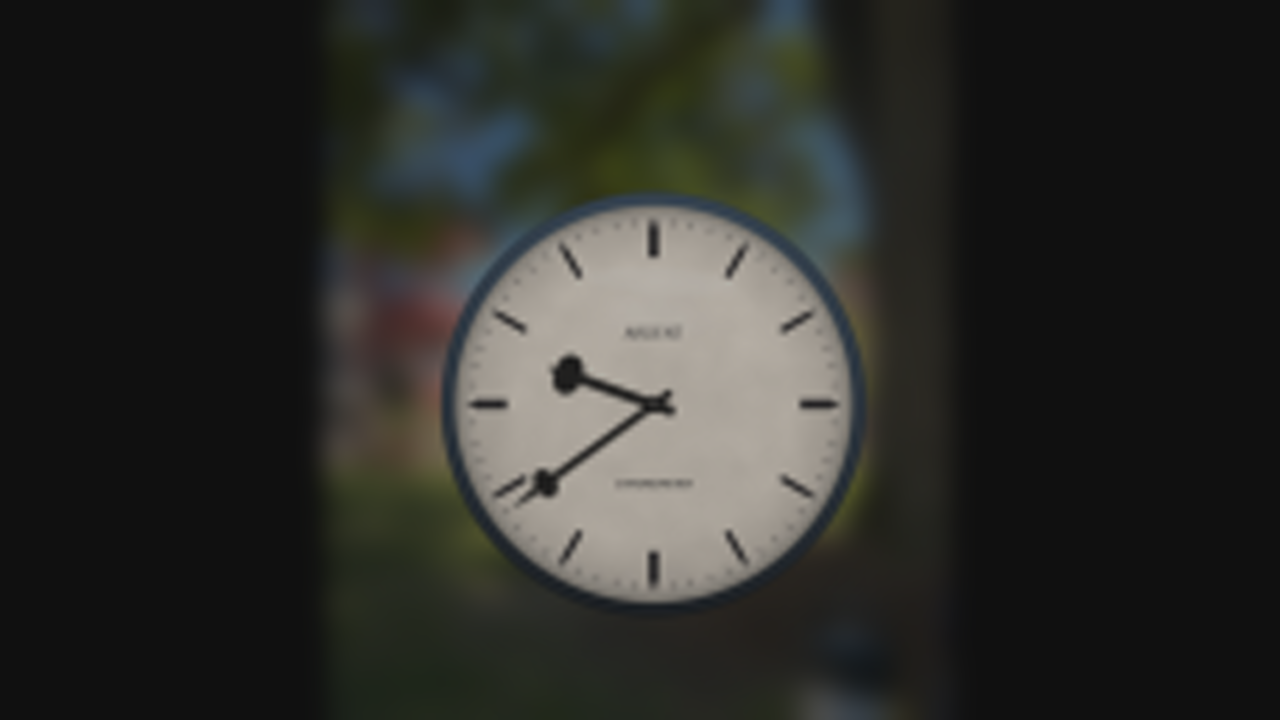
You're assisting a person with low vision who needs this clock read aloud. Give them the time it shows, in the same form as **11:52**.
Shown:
**9:39**
